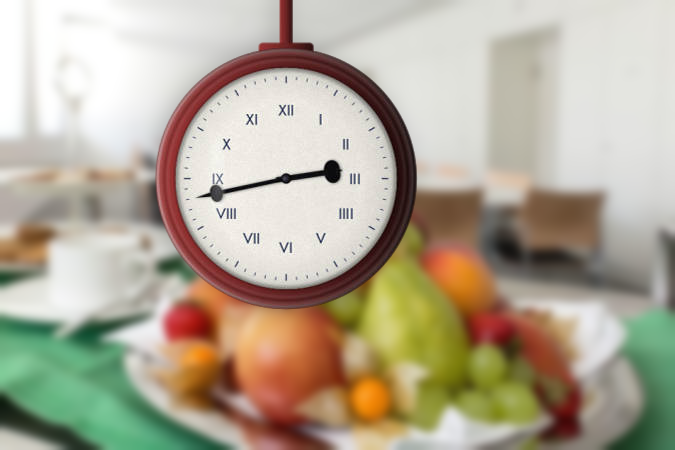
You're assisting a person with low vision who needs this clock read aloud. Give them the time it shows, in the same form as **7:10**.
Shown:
**2:43**
